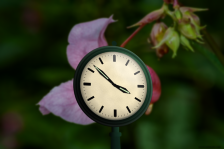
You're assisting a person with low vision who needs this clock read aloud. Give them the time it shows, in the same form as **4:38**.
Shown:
**3:52**
